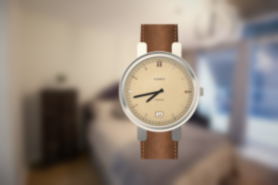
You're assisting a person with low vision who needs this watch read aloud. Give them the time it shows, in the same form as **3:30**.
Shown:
**7:43**
